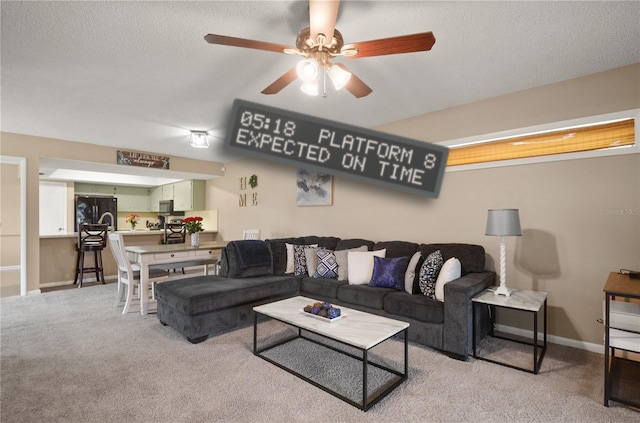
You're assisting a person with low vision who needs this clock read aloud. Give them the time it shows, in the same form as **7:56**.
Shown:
**5:18**
